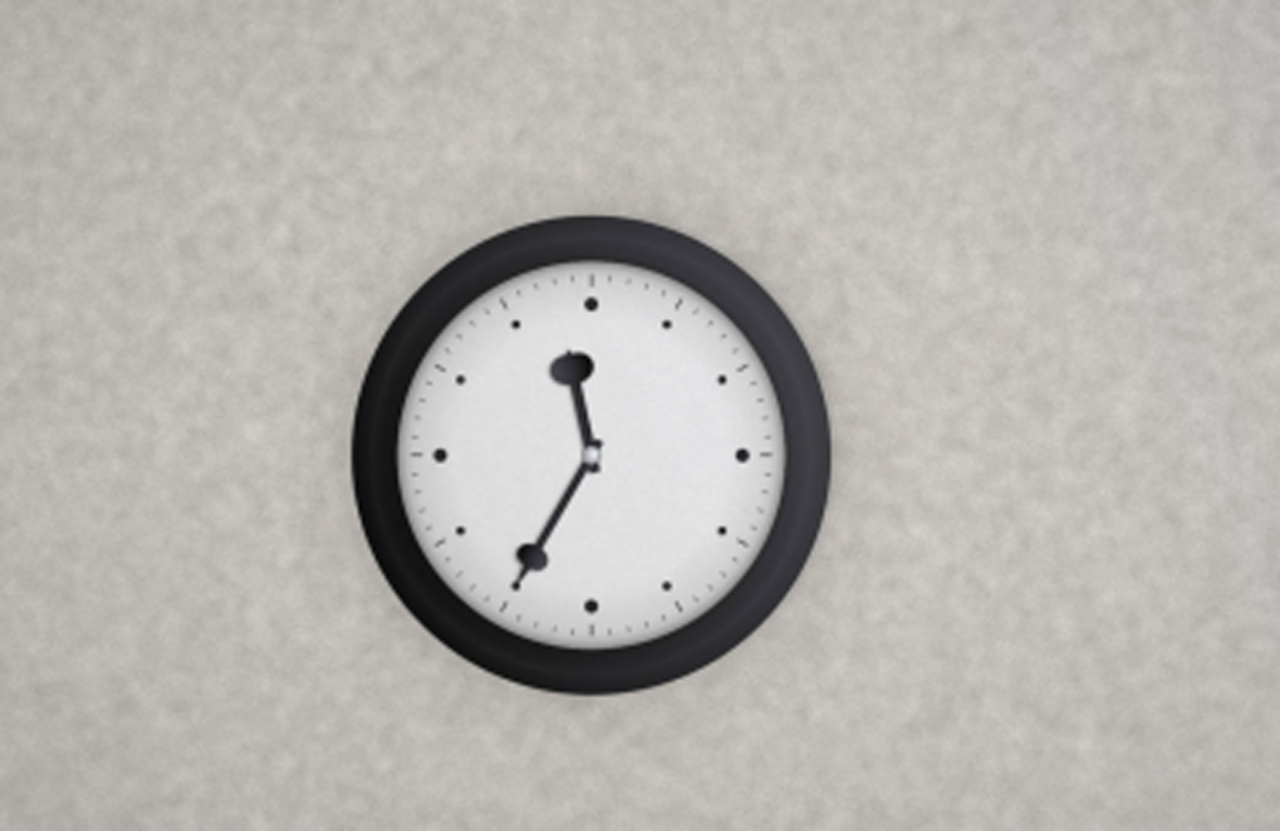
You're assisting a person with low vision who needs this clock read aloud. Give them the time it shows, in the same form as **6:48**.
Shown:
**11:35**
